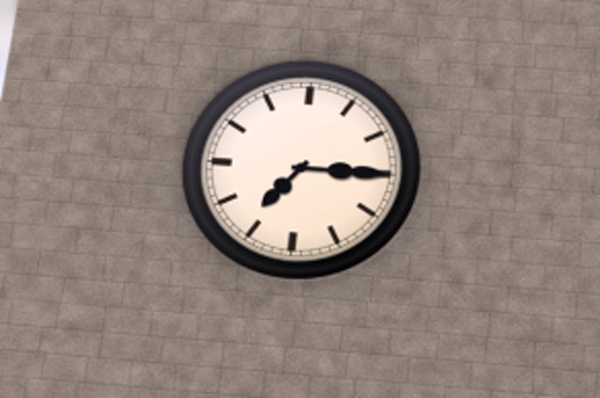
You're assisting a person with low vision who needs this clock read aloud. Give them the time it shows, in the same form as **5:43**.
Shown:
**7:15**
